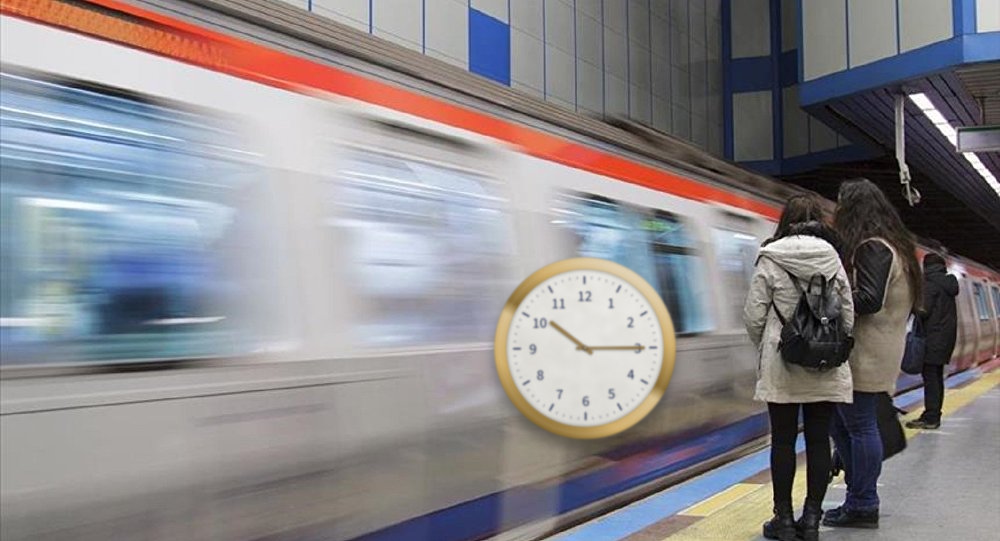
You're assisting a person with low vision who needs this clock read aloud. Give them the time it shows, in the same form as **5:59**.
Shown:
**10:15**
